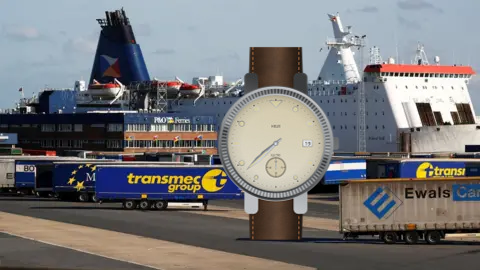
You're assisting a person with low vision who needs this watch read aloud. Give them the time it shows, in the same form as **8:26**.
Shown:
**7:38**
